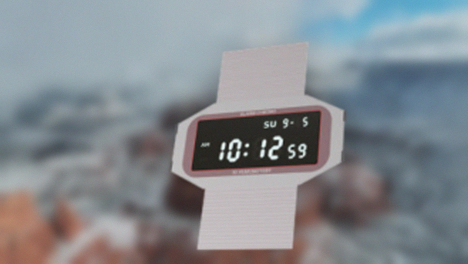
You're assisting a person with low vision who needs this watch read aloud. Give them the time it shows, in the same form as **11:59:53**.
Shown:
**10:12:59**
